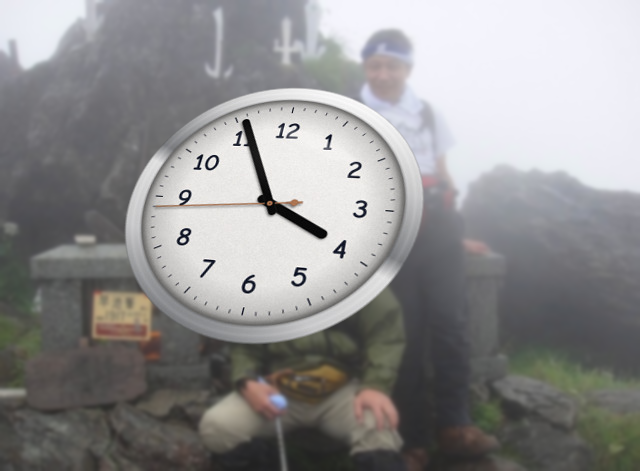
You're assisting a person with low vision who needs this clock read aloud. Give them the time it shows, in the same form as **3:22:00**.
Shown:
**3:55:44**
